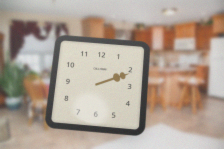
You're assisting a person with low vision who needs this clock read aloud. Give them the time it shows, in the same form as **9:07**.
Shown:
**2:11**
